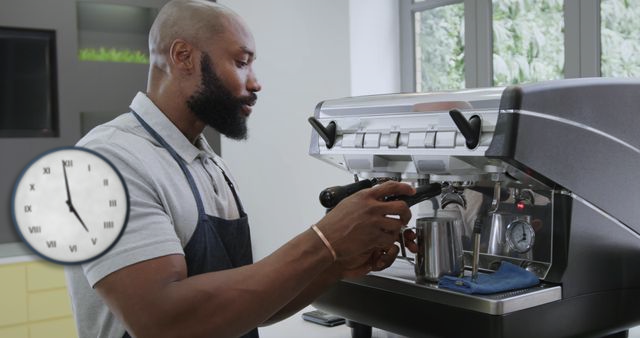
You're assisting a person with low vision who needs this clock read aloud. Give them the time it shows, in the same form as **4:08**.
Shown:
**4:59**
